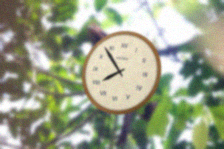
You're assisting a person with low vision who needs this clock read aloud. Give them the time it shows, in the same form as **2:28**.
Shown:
**7:53**
